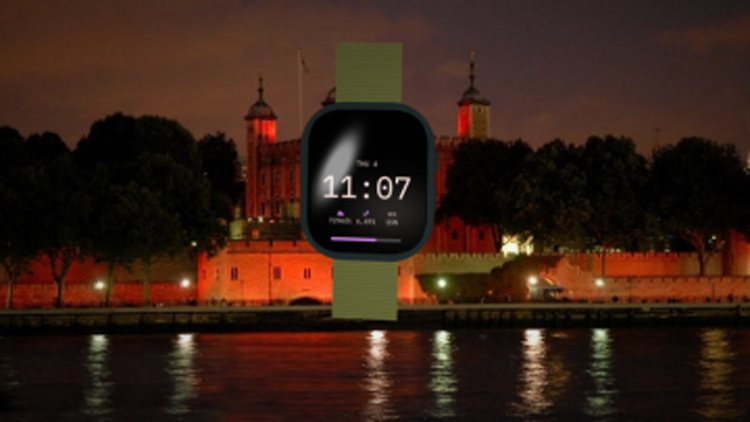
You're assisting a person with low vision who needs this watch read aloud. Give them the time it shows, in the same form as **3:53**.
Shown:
**11:07**
